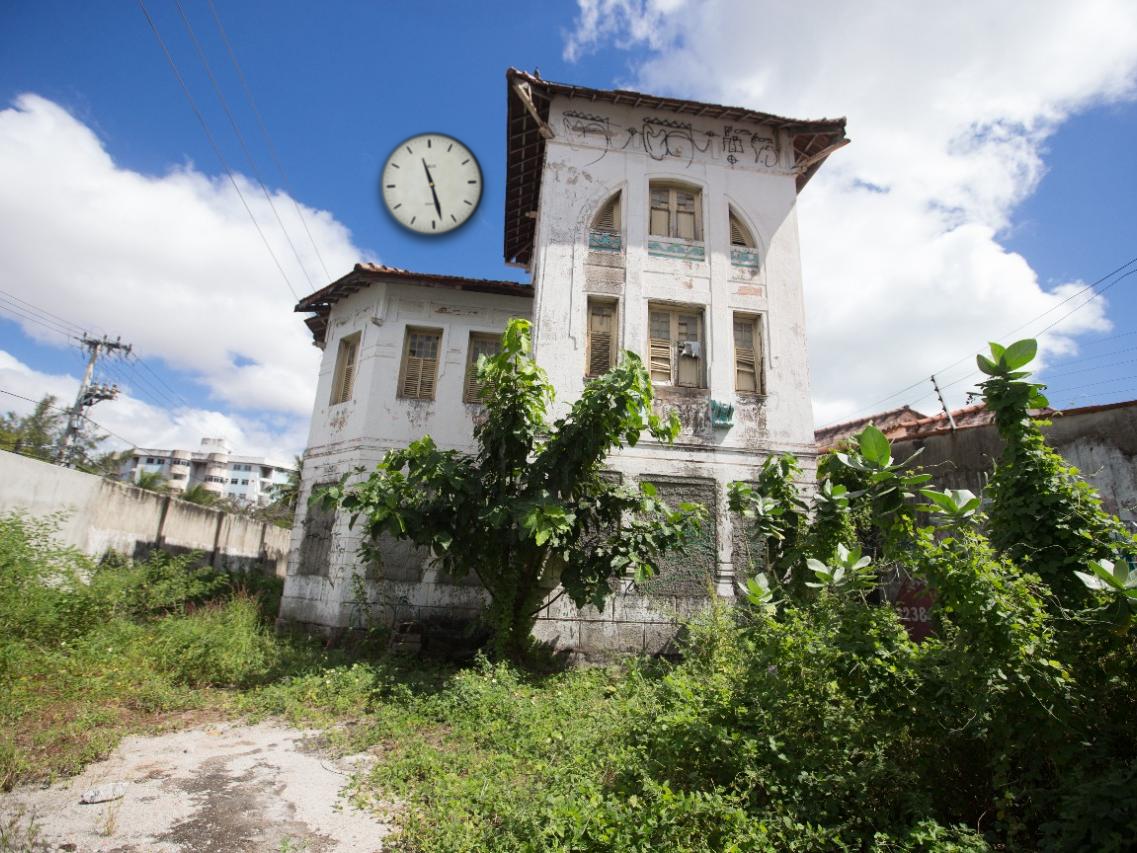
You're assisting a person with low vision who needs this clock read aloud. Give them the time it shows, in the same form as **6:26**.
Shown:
**11:28**
